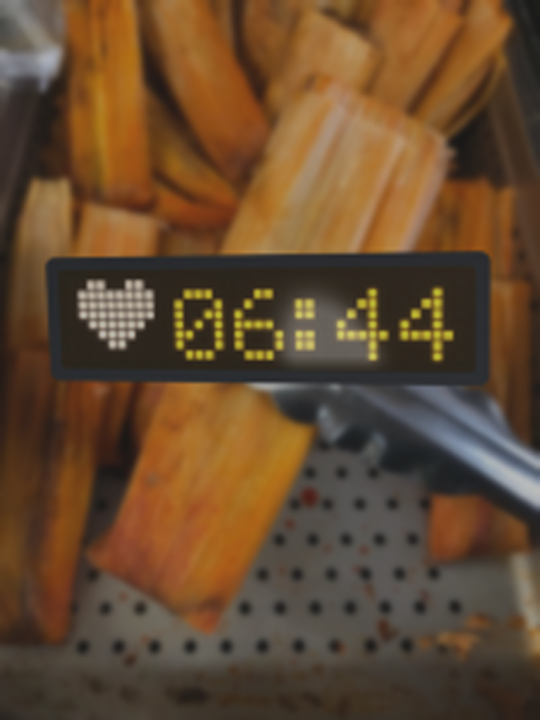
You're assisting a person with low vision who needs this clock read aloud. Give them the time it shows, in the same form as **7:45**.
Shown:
**6:44**
